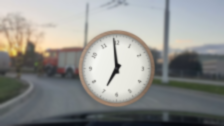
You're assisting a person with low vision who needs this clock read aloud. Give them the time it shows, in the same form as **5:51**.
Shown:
**6:59**
